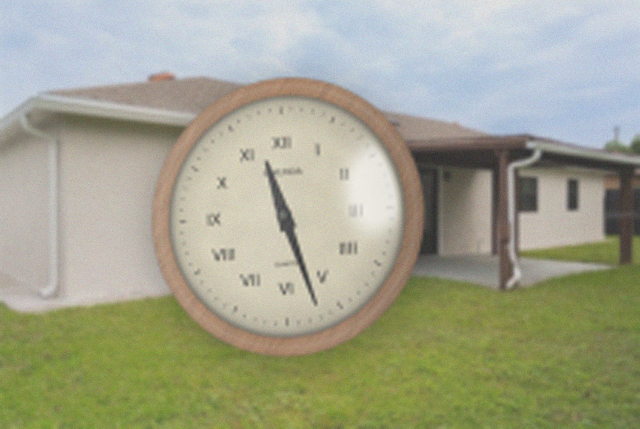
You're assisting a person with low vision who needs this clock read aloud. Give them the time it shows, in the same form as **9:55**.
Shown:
**11:27**
